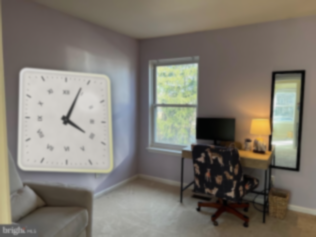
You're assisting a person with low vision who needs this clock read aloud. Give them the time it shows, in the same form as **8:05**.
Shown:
**4:04**
